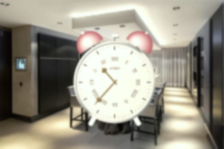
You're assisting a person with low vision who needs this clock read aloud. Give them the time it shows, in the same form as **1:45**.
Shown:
**10:37**
